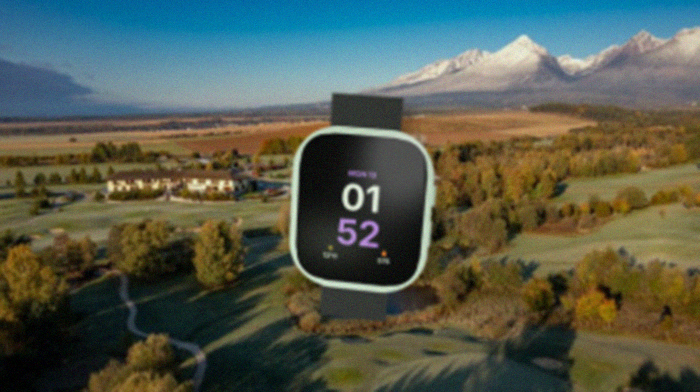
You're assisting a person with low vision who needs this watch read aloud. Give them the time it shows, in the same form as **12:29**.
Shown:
**1:52**
